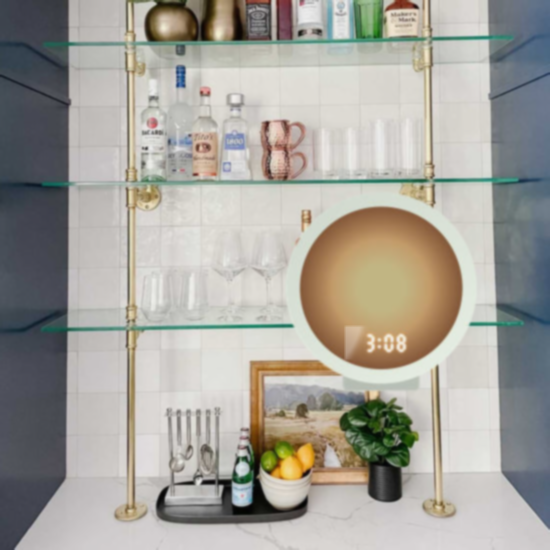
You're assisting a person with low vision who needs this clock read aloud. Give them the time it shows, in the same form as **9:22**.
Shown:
**3:08**
